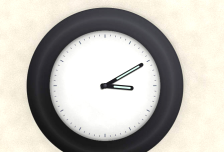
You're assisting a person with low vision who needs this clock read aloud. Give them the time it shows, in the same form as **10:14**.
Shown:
**3:10**
